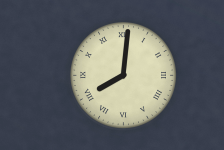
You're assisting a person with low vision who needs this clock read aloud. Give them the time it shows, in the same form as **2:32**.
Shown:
**8:01**
